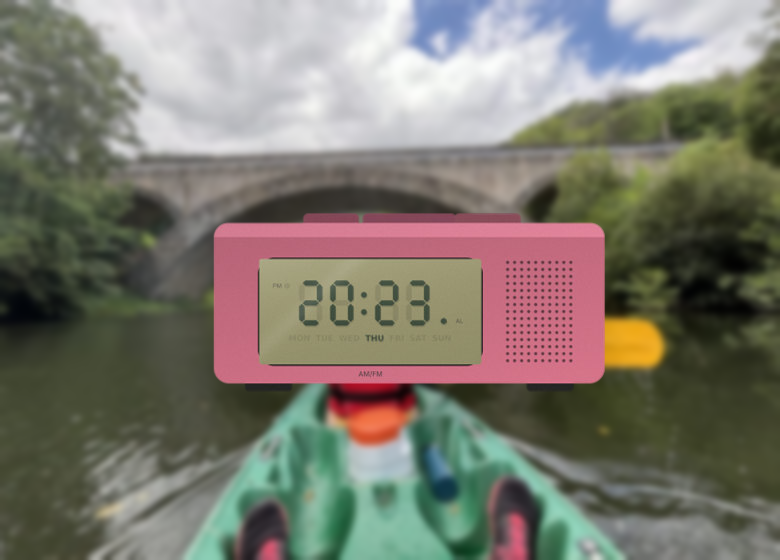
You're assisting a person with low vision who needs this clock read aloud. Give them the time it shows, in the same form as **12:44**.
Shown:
**20:23**
